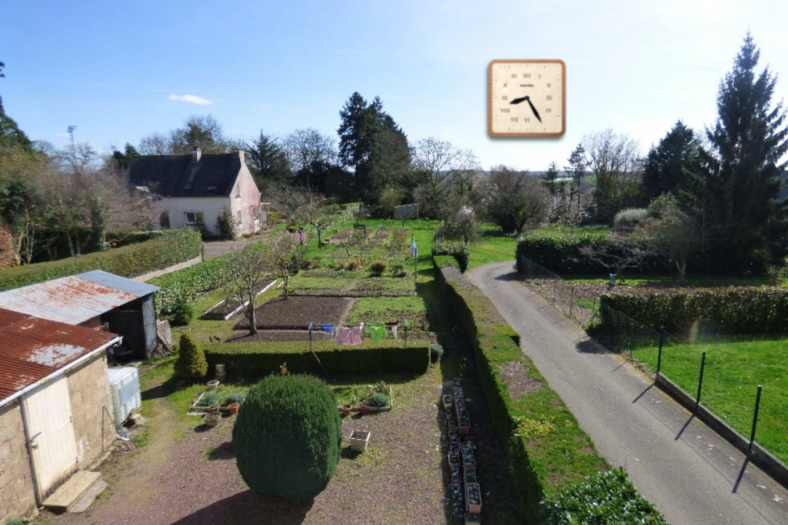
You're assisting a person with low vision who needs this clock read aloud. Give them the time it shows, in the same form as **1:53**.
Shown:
**8:25**
